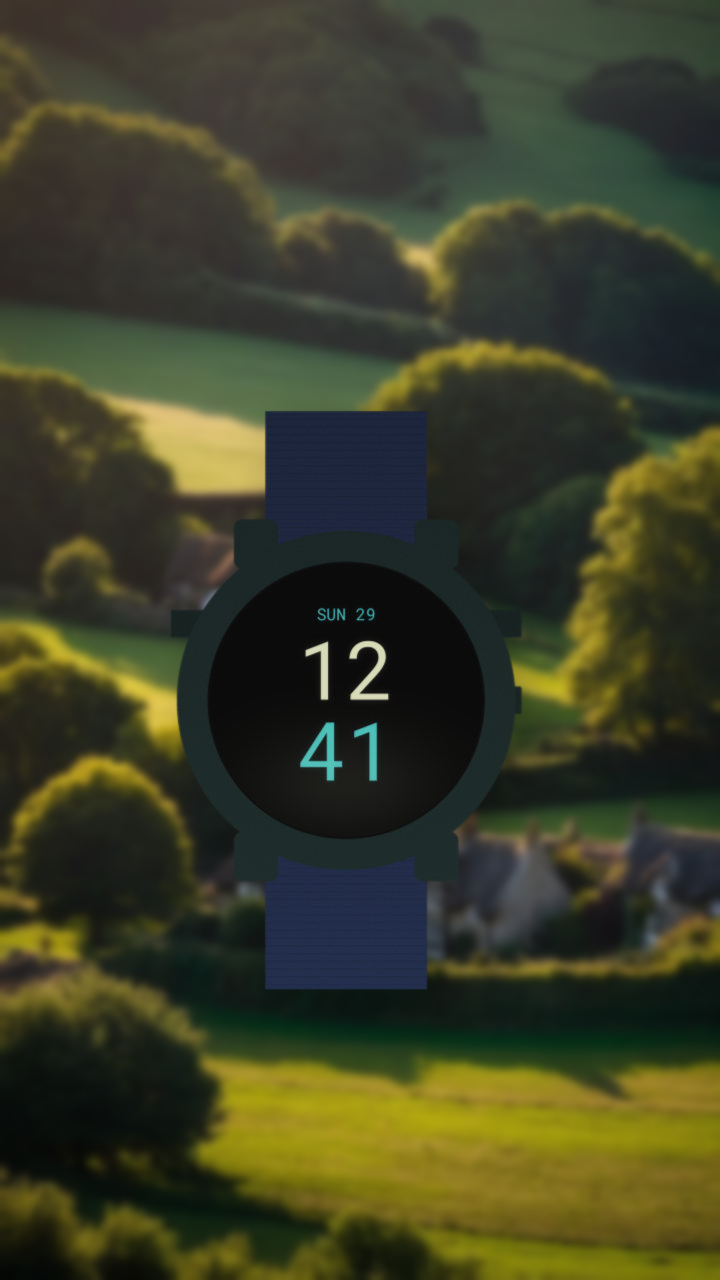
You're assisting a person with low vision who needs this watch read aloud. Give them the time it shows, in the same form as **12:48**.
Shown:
**12:41**
